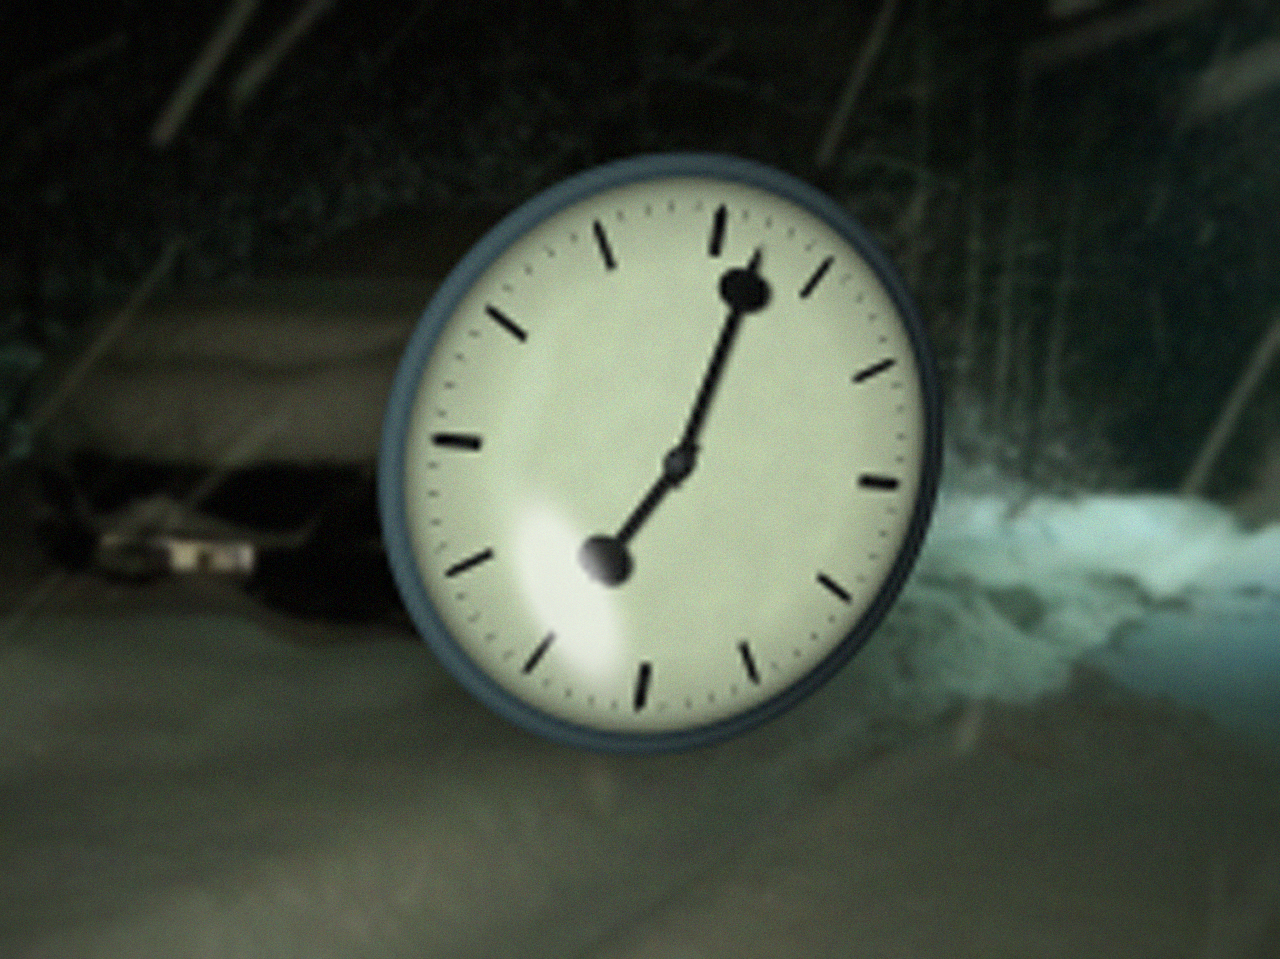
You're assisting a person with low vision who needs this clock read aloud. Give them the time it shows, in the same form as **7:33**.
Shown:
**7:02**
